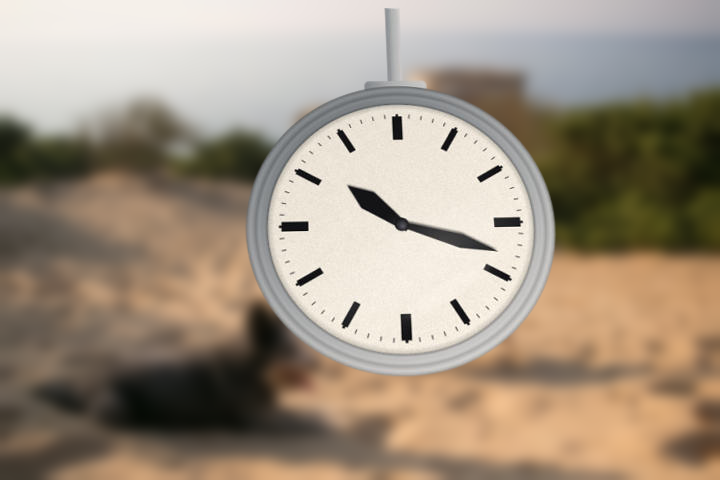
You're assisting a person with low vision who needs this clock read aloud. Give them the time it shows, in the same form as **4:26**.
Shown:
**10:18**
